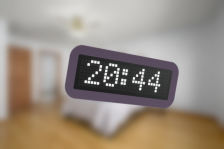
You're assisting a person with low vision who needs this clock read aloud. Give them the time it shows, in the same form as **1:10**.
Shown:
**20:44**
